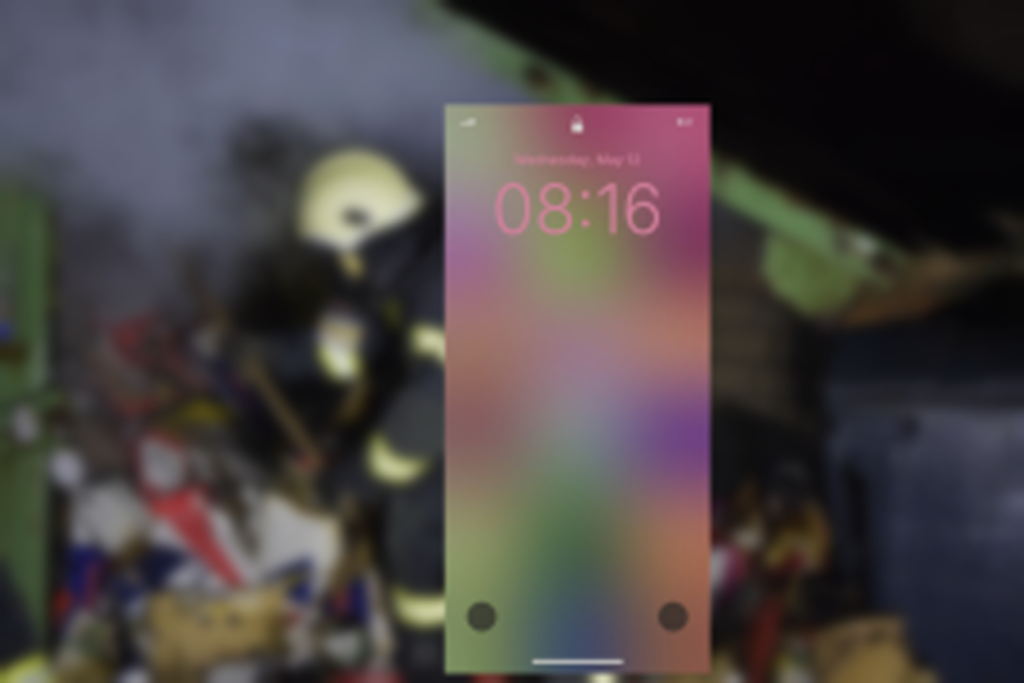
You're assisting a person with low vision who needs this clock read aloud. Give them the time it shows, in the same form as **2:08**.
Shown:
**8:16**
